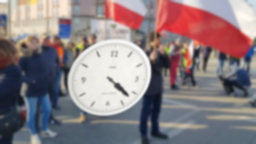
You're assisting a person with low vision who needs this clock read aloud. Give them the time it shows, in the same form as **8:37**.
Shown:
**4:22**
